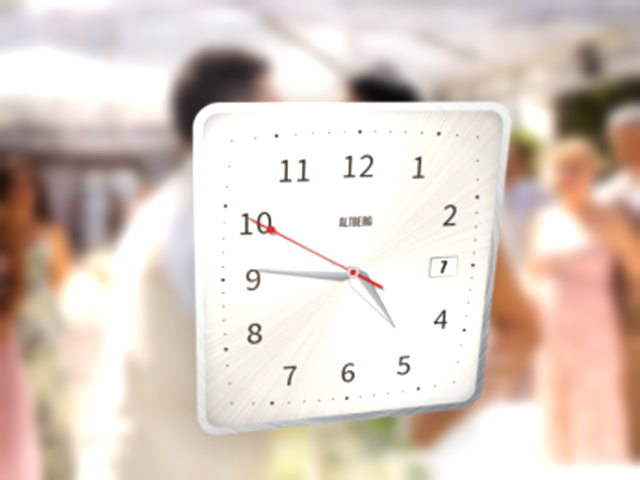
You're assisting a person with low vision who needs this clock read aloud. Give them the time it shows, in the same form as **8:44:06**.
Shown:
**4:45:50**
